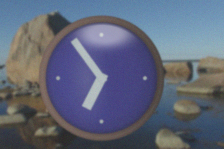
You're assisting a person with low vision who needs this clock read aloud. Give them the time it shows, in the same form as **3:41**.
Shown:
**6:54**
